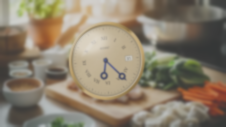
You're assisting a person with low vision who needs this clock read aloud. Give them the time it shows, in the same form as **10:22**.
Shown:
**6:23**
